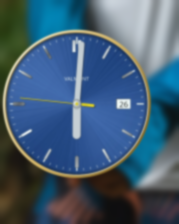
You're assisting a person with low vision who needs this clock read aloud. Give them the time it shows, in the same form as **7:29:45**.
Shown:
**6:00:46**
